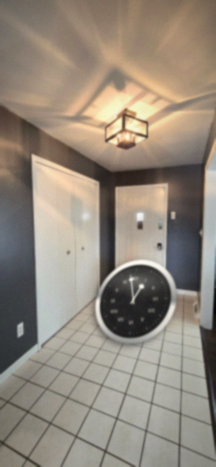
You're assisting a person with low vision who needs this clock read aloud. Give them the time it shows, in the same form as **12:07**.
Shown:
**12:58**
